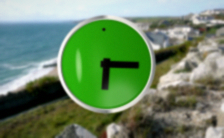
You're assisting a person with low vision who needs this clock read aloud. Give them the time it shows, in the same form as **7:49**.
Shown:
**6:16**
